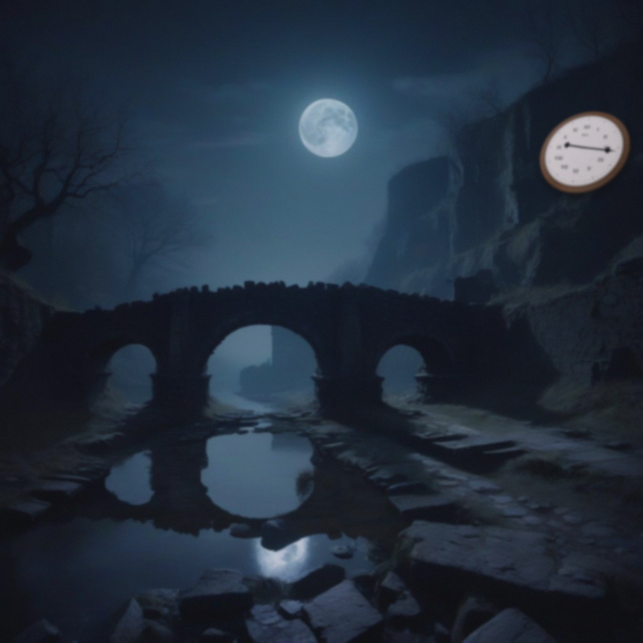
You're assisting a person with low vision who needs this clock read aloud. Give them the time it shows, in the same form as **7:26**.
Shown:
**9:16**
